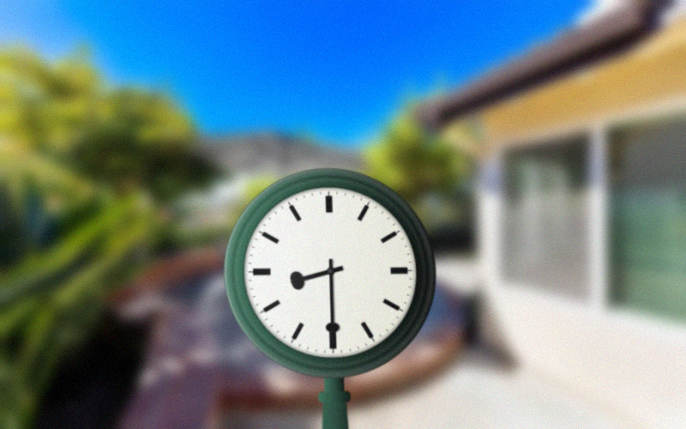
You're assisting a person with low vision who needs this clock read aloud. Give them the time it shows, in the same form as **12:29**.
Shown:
**8:30**
